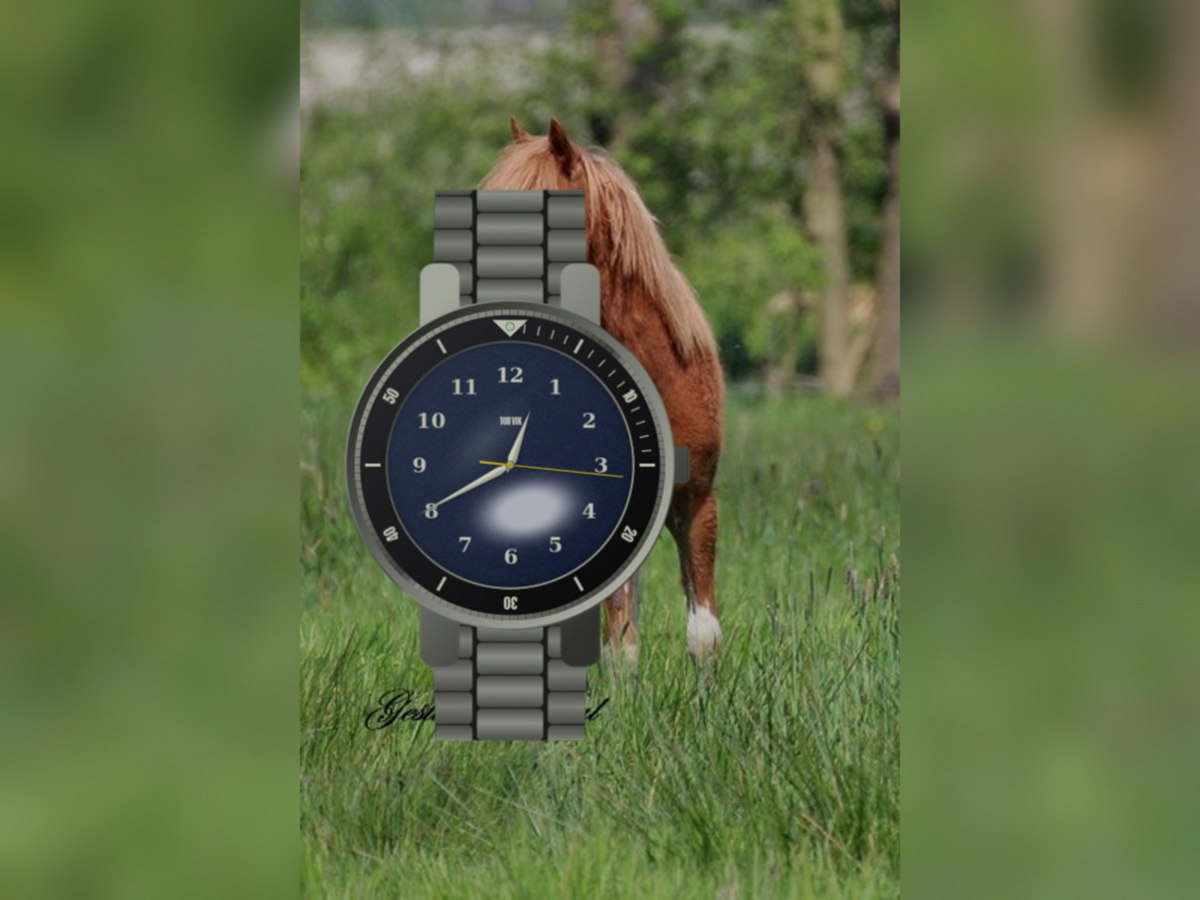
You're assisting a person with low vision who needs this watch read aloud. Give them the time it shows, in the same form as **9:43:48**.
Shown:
**12:40:16**
